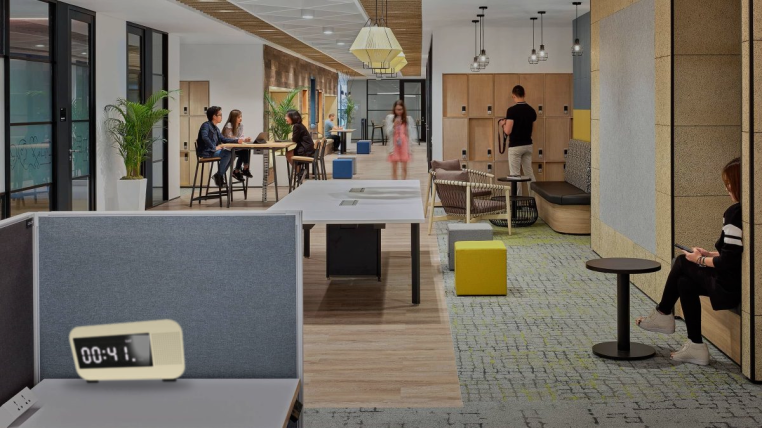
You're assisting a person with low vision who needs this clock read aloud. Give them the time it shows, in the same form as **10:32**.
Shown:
**0:41**
